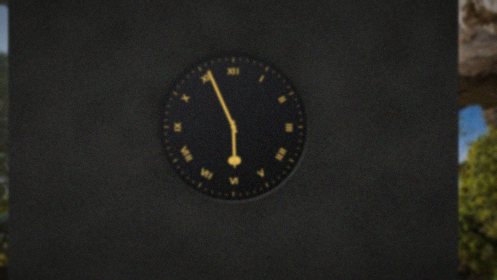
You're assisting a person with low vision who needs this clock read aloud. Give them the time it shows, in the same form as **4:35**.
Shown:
**5:56**
